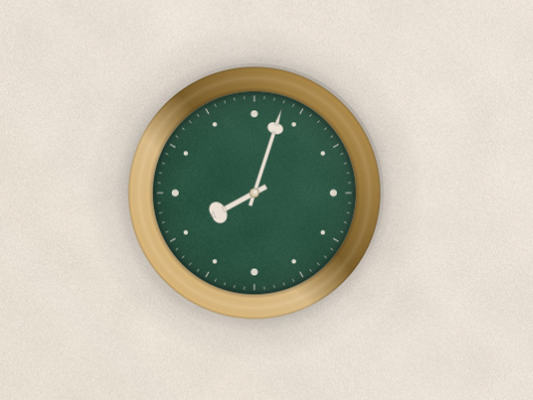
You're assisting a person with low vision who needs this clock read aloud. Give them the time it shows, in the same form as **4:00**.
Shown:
**8:03**
